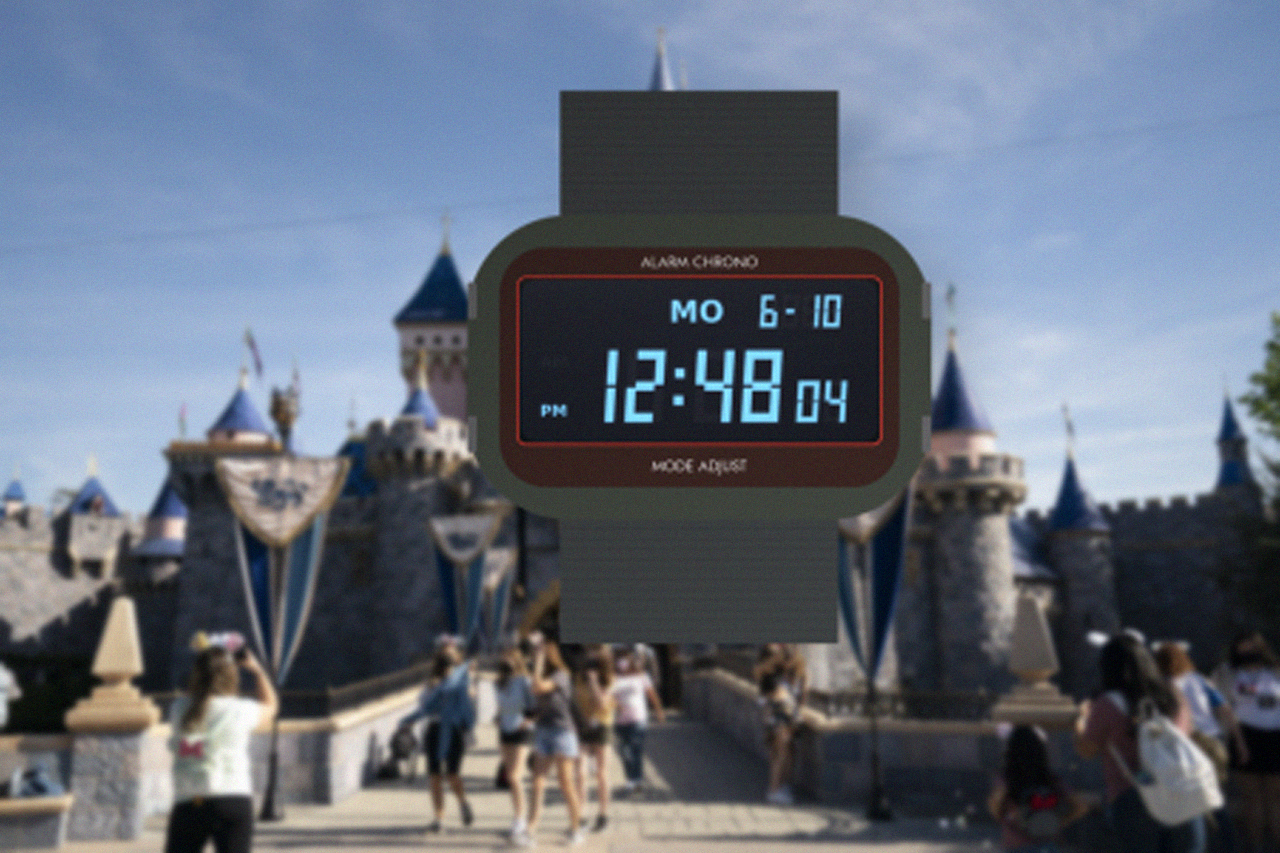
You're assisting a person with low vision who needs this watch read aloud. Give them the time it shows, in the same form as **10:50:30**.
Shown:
**12:48:04**
